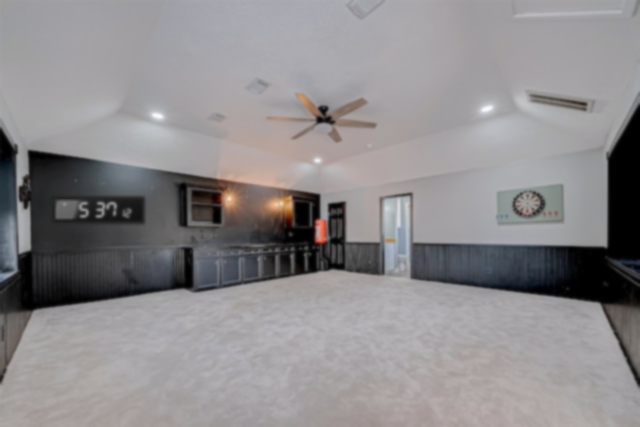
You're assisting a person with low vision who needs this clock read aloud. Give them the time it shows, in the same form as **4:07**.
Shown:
**5:37**
